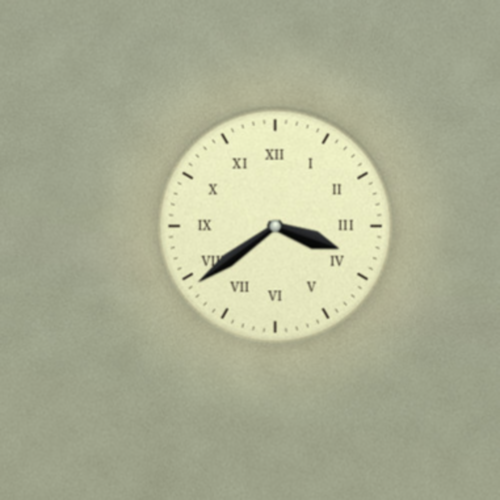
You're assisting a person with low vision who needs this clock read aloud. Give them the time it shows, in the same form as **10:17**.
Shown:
**3:39**
